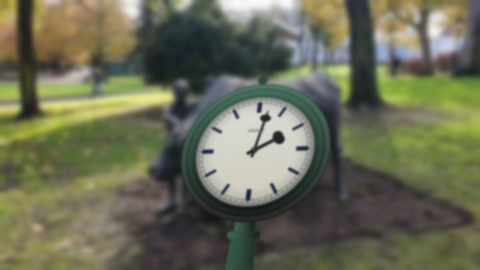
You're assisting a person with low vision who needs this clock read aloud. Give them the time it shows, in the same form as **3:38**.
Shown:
**2:02**
